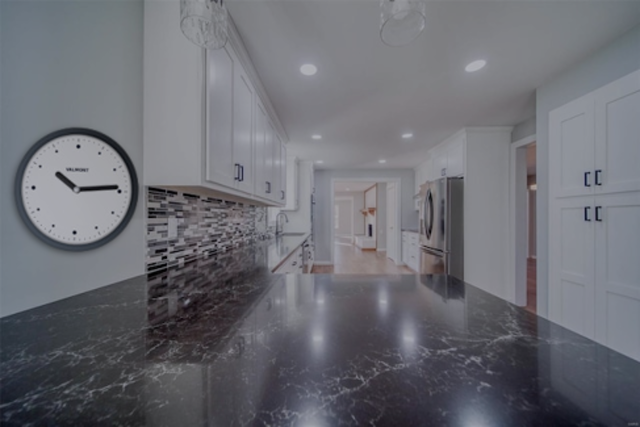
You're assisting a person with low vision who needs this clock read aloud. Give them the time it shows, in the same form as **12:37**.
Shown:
**10:14**
